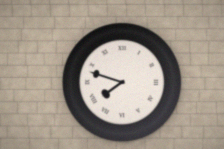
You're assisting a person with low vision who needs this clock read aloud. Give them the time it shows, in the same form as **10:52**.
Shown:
**7:48**
